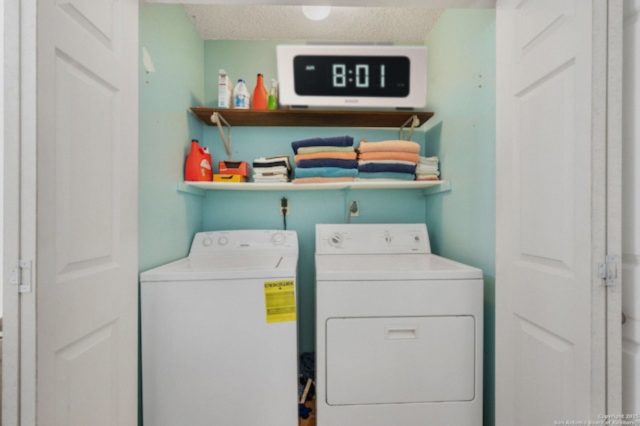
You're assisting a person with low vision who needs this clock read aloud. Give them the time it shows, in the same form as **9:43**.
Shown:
**8:01**
